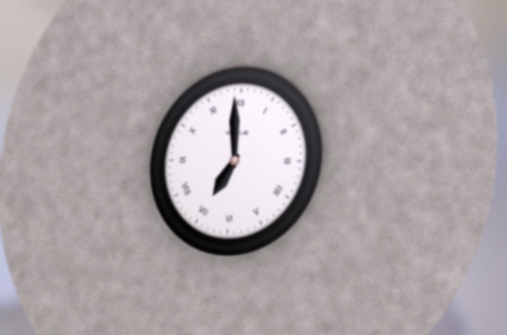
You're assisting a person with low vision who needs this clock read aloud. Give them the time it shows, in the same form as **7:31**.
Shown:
**6:59**
